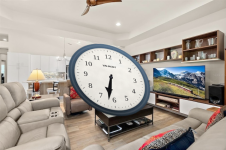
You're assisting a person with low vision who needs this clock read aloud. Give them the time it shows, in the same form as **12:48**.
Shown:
**6:32**
